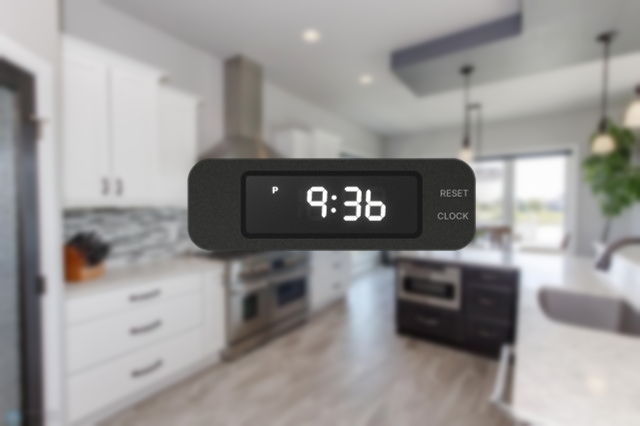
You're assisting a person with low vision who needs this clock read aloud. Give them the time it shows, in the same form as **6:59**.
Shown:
**9:36**
